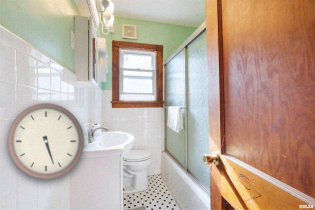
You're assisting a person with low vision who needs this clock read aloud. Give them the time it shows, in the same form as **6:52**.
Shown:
**5:27**
